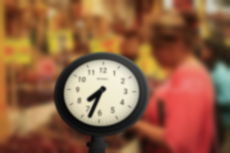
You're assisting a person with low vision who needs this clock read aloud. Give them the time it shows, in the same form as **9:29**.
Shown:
**7:33**
